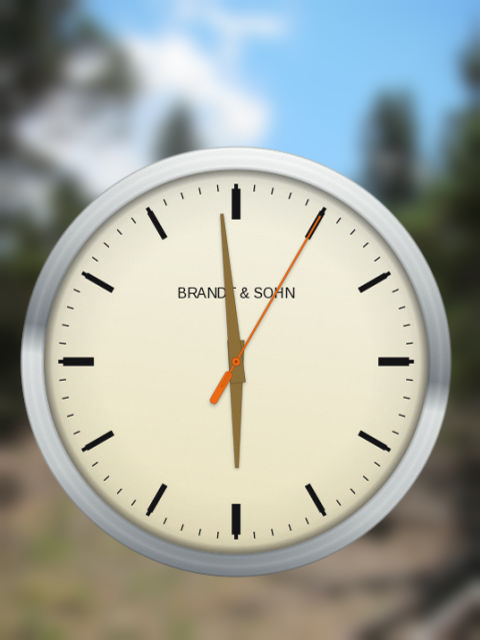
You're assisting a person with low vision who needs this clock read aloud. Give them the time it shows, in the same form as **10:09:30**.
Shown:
**5:59:05**
